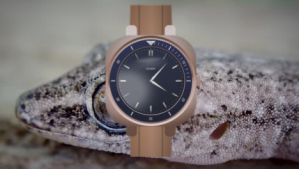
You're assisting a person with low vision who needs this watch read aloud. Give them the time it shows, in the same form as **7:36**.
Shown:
**4:07**
